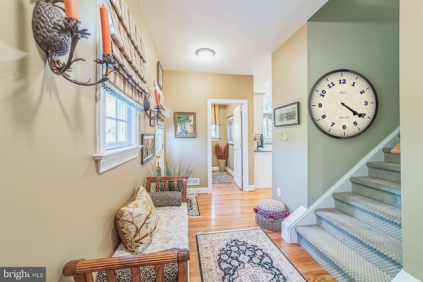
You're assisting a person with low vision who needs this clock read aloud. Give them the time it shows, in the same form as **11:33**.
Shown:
**4:21**
